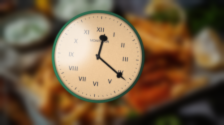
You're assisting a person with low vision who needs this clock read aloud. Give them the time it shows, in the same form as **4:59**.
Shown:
**12:21**
